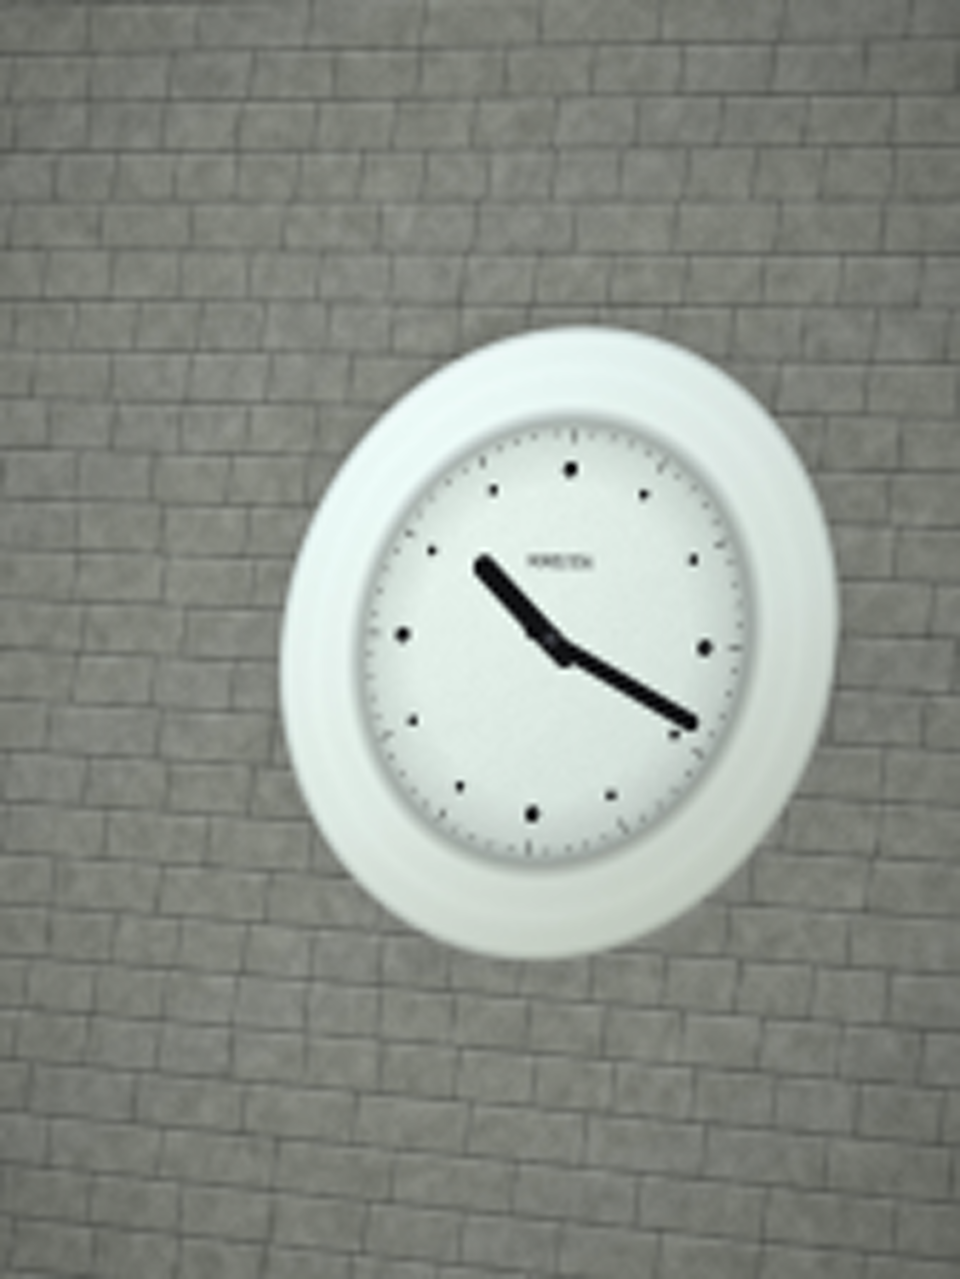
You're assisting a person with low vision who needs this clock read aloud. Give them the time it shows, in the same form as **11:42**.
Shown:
**10:19**
